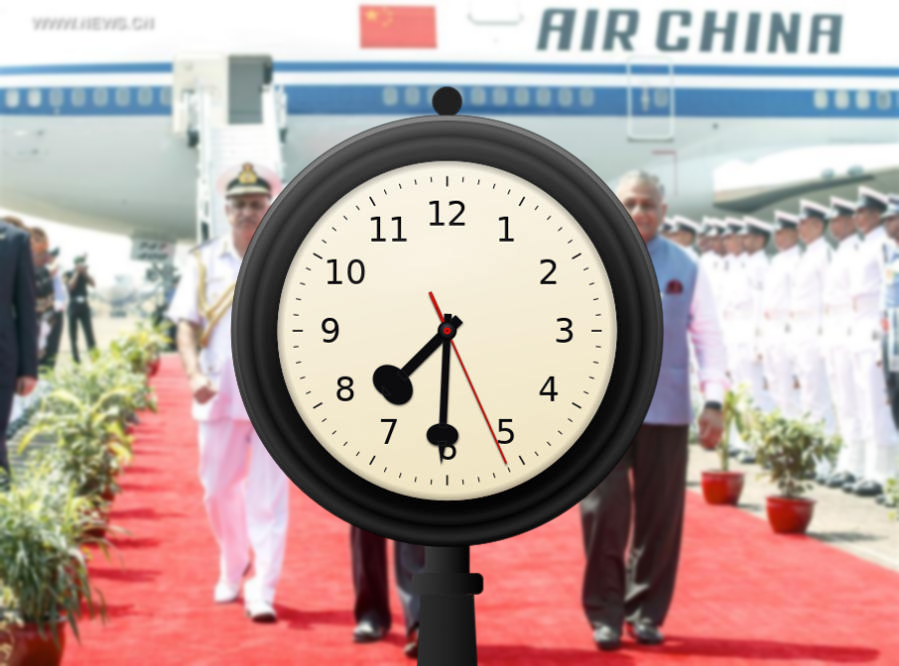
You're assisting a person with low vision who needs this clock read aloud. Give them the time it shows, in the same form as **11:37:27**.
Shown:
**7:30:26**
